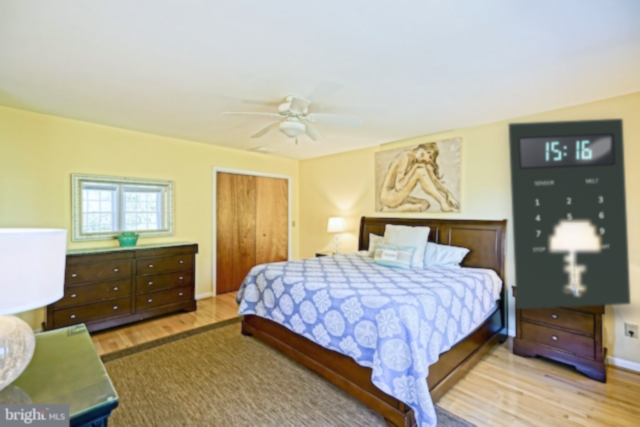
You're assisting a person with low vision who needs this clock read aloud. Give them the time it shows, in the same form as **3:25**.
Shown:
**15:16**
